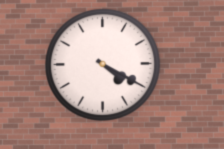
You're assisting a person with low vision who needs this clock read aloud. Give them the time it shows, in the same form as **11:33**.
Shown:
**4:20**
